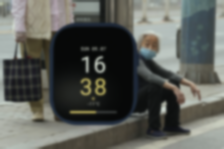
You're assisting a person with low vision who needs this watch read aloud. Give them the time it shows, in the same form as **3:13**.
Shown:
**16:38**
